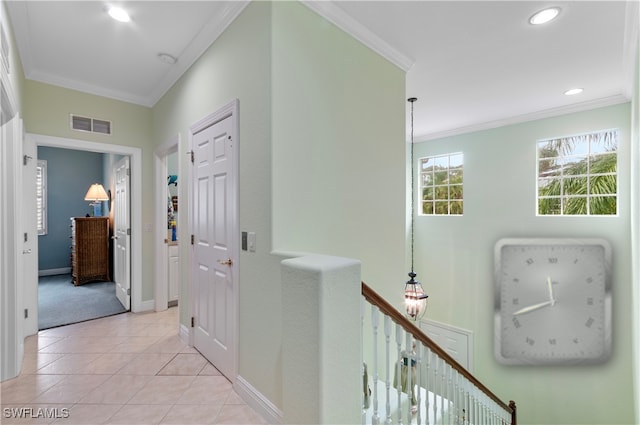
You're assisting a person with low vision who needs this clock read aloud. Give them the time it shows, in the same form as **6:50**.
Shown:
**11:42**
